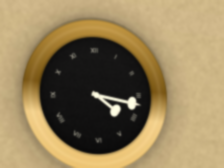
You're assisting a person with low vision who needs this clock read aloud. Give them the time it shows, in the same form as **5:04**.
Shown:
**4:17**
